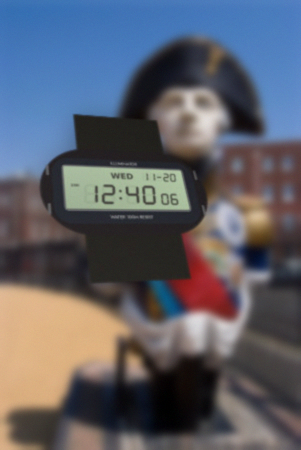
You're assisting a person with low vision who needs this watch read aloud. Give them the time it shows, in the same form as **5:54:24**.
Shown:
**12:40:06**
